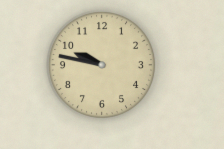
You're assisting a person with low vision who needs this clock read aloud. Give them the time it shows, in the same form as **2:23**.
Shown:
**9:47**
